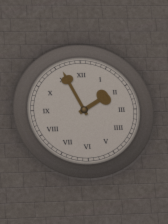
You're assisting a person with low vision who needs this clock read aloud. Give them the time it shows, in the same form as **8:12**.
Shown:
**1:56**
